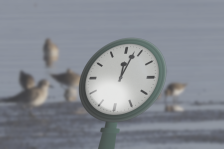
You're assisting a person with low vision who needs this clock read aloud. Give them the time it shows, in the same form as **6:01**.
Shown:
**12:03**
